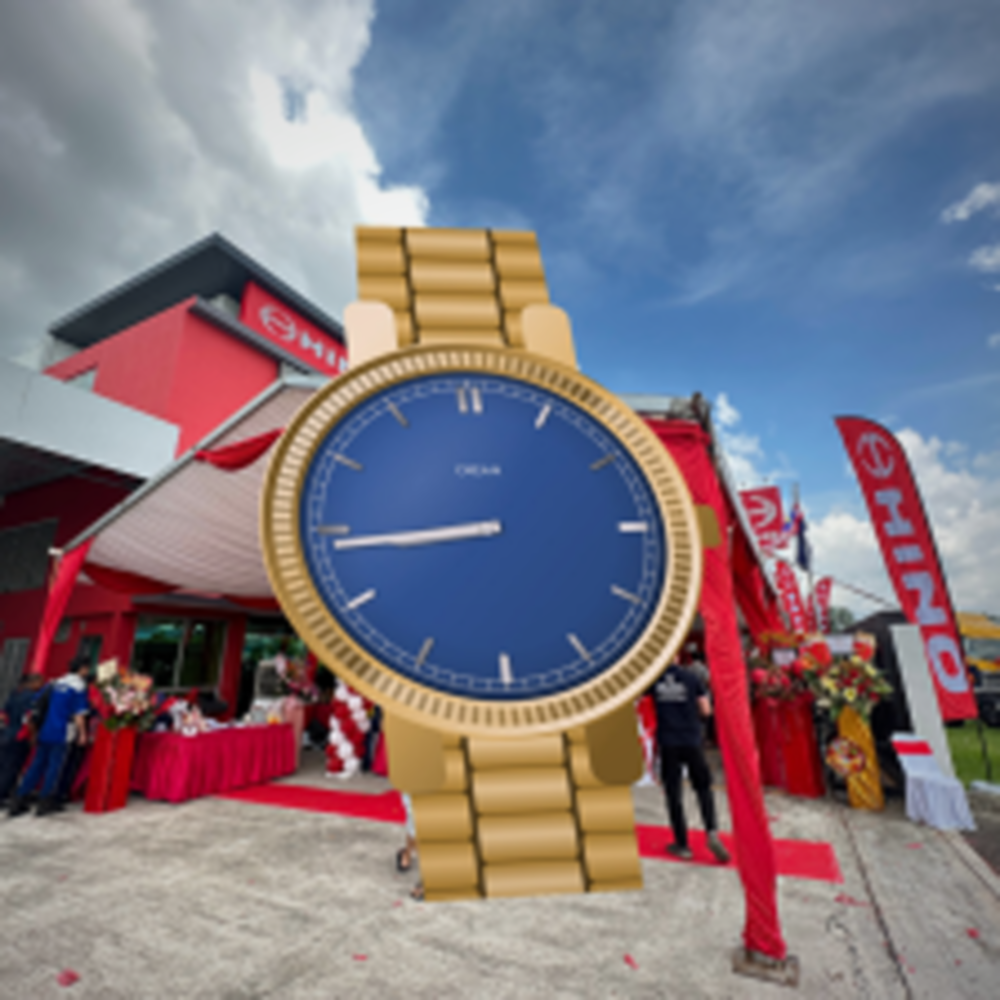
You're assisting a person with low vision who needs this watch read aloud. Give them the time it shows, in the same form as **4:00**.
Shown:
**8:44**
